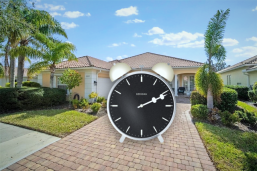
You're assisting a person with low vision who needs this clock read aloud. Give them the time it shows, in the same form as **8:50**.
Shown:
**2:11**
